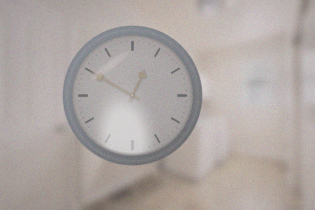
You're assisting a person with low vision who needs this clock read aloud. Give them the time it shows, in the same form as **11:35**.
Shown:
**12:50**
